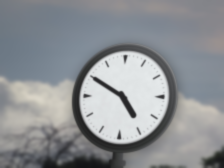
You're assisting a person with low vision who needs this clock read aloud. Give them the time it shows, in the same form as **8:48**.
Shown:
**4:50**
